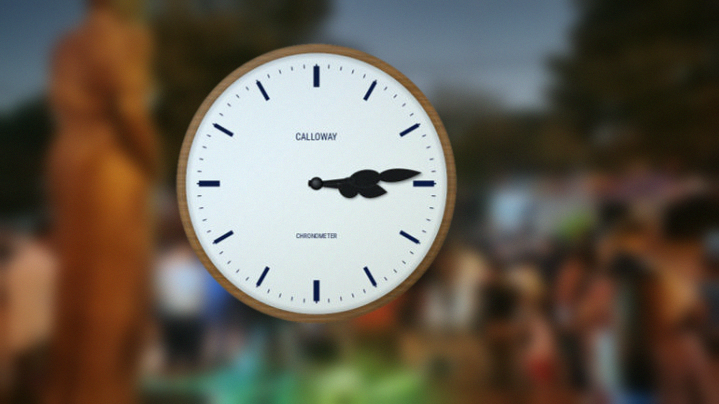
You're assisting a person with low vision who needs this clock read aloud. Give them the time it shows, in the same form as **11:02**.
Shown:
**3:14**
